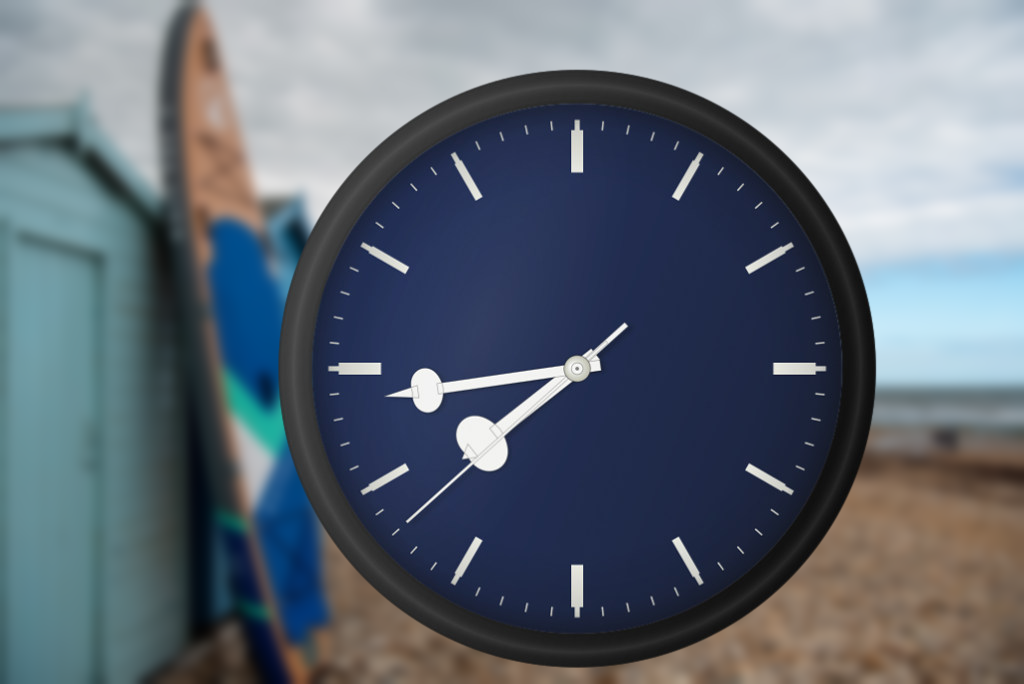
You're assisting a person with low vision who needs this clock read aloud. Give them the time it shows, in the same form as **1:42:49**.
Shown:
**7:43:38**
